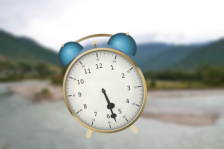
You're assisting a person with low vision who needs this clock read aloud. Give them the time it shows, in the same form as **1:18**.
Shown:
**5:28**
